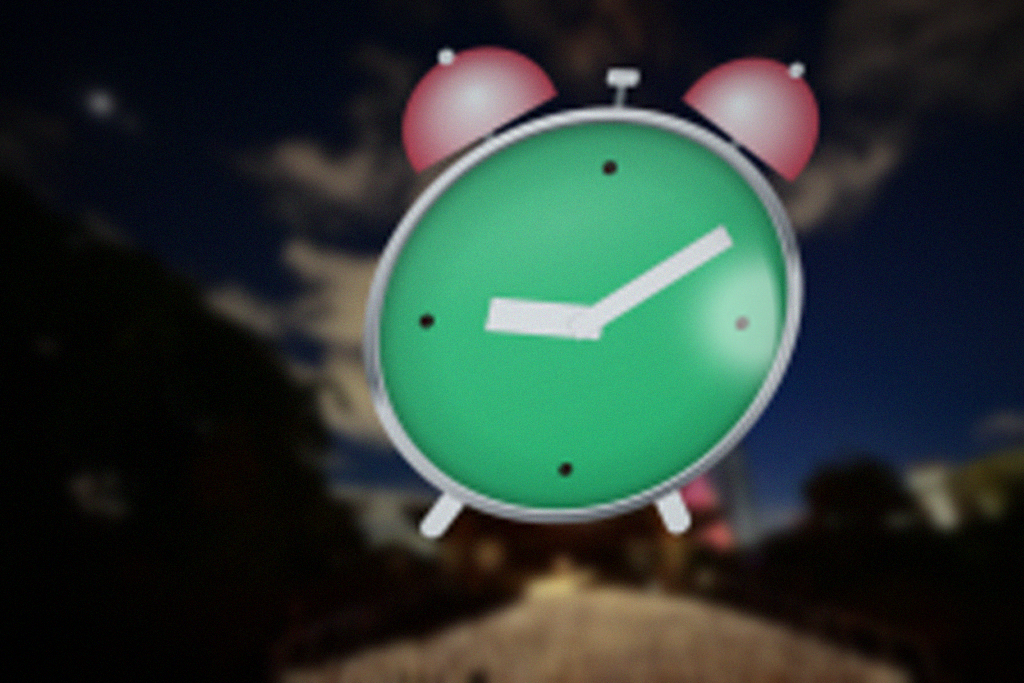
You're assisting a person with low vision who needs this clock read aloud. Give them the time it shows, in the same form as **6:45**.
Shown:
**9:09**
